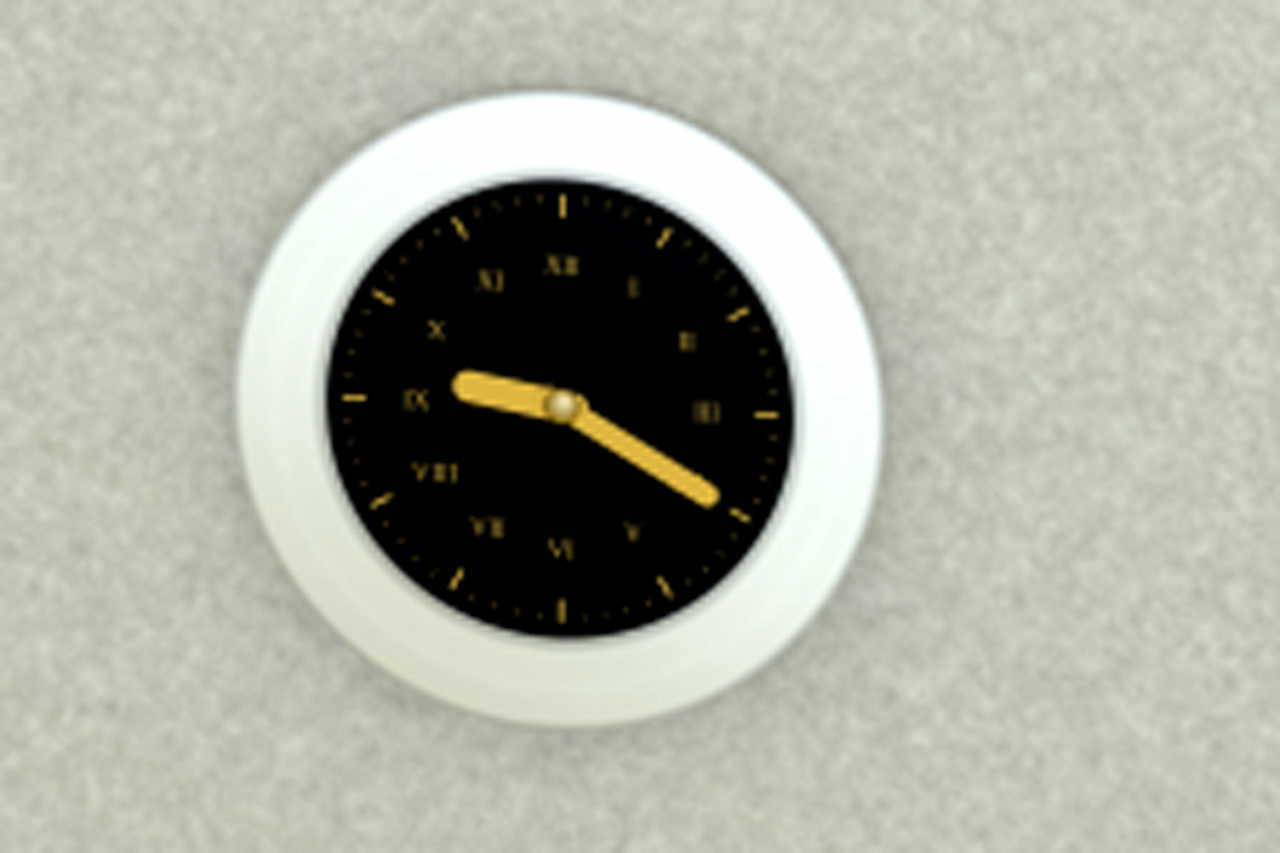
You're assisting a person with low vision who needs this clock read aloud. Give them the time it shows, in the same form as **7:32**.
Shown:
**9:20**
